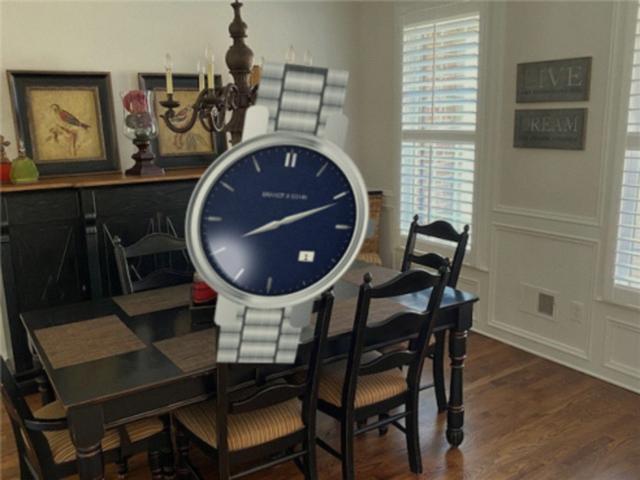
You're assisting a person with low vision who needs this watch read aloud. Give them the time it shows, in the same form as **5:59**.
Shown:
**8:11**
